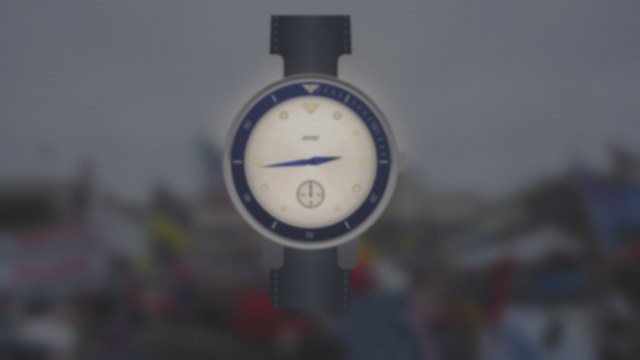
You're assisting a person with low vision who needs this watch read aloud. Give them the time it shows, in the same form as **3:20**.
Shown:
**2:44**
